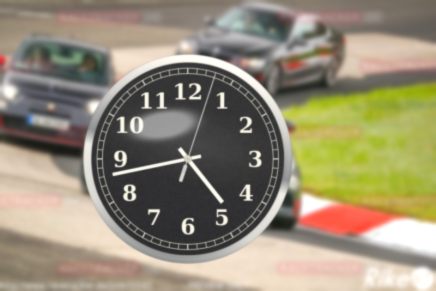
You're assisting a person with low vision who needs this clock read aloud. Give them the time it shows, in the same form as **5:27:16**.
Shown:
**4:43:03**
